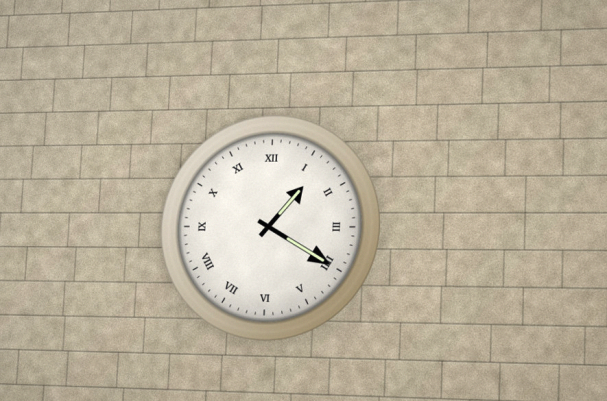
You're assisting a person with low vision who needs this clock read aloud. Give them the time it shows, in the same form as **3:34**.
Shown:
**1:20**
